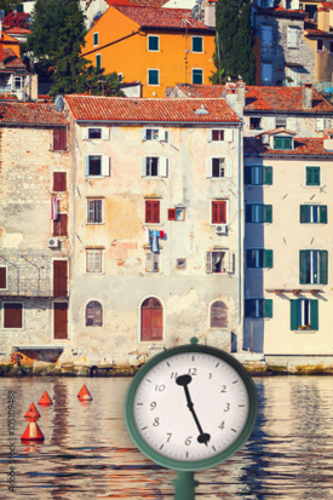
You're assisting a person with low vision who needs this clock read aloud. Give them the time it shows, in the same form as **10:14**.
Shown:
**11:26**
